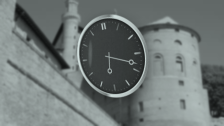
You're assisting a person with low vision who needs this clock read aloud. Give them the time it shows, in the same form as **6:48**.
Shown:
**6:18**
